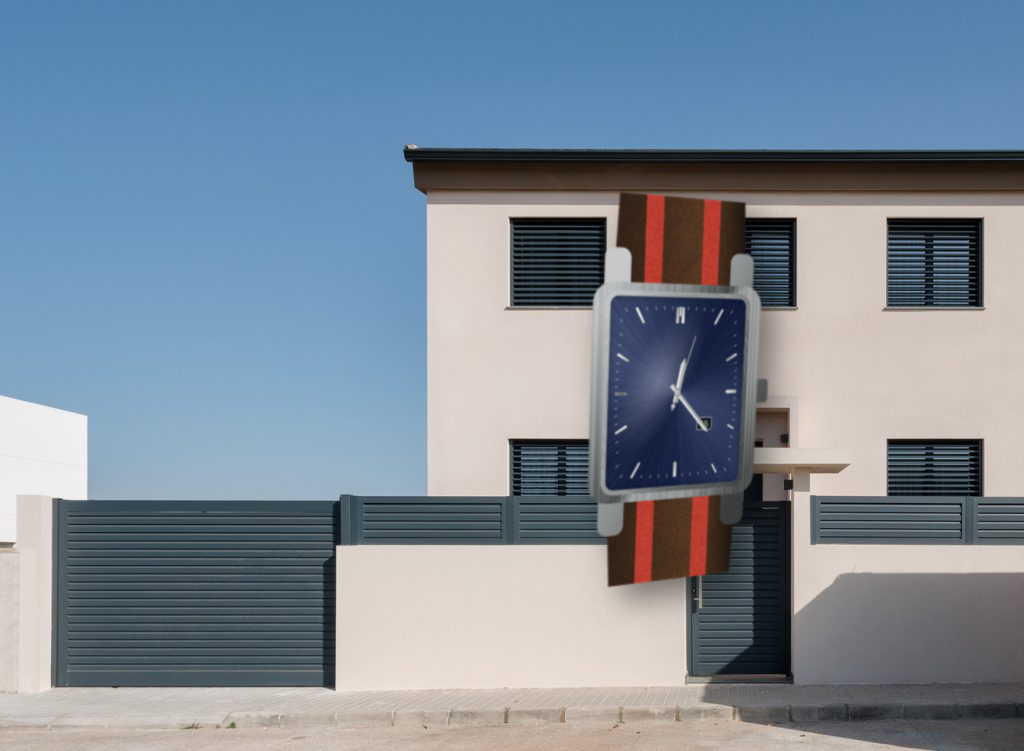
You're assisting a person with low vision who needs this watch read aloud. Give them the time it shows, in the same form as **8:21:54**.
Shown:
**12:23:03**
